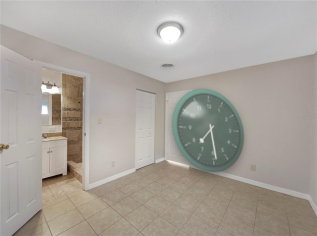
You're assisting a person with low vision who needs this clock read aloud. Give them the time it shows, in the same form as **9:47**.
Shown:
**7:29**
